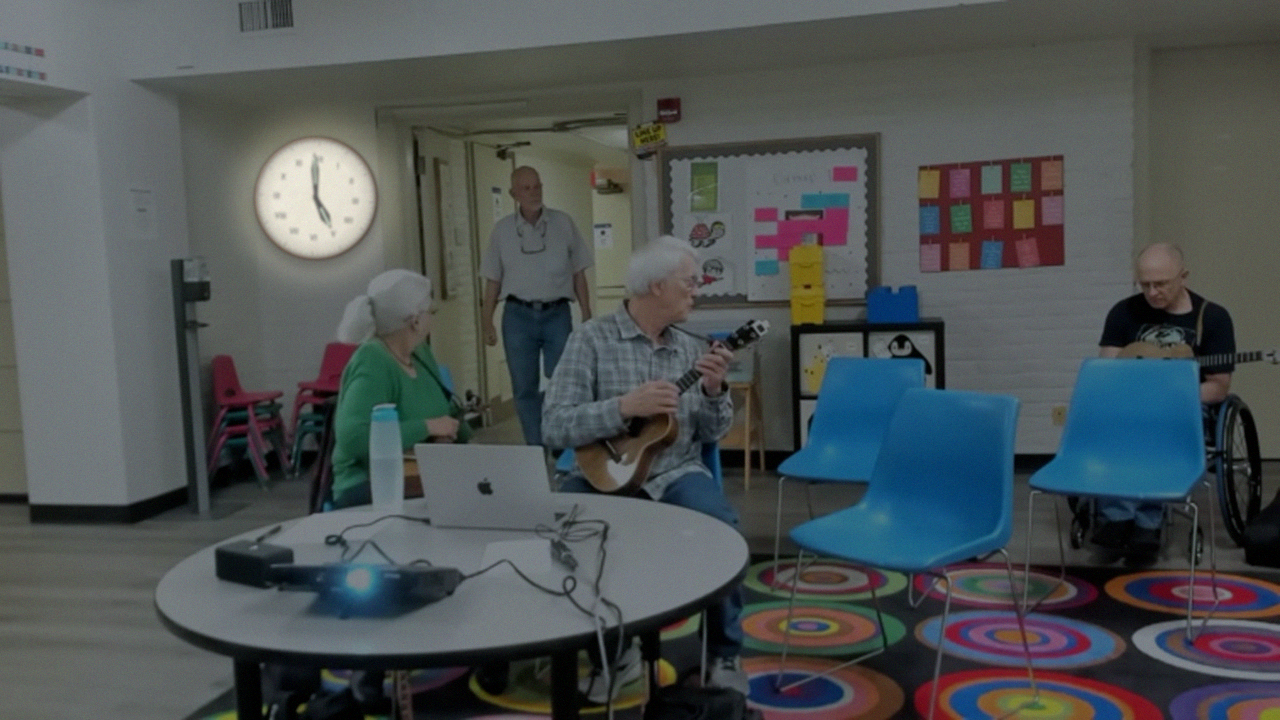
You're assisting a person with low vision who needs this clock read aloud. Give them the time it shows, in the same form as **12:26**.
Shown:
**4:59**
